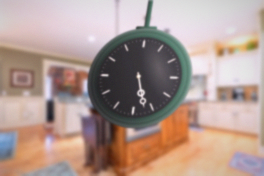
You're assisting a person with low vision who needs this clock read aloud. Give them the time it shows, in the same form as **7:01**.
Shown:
**5:27**
